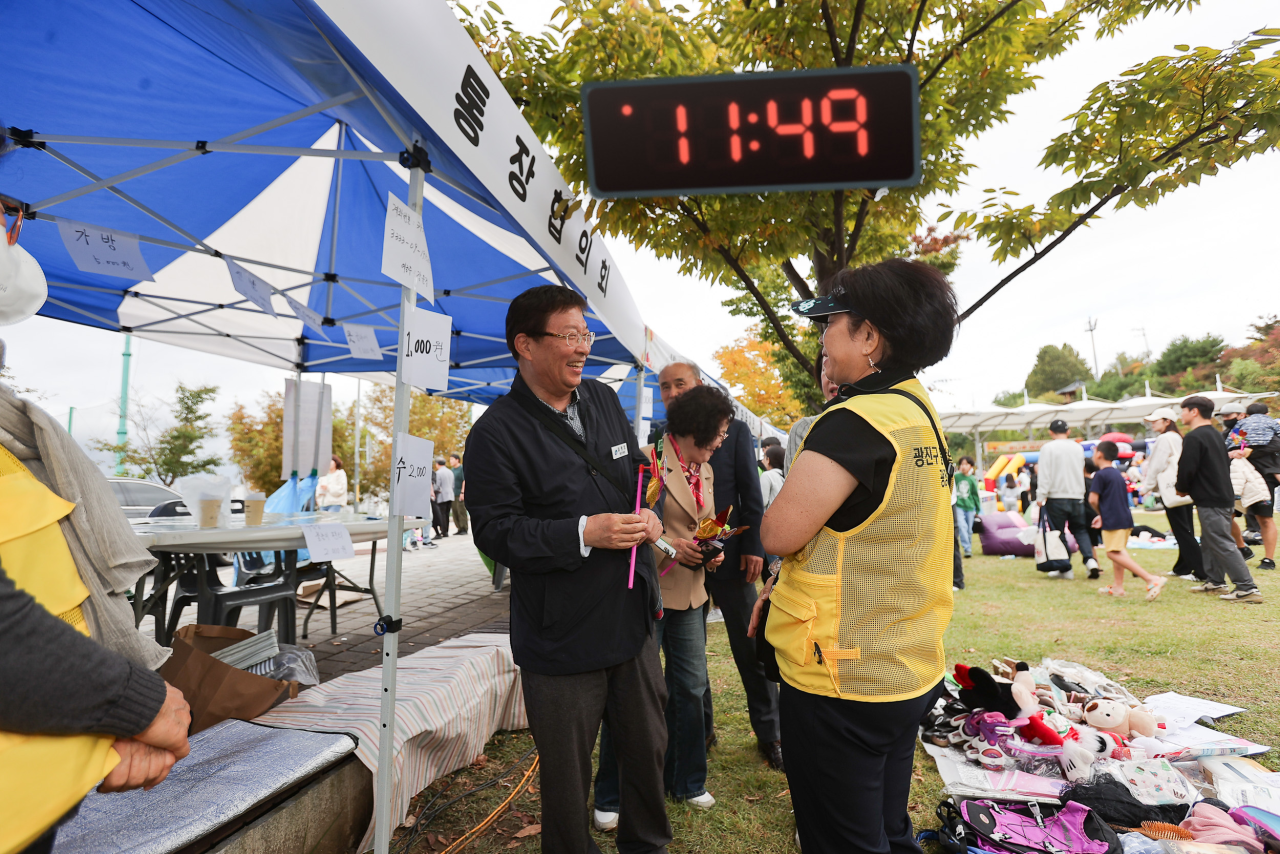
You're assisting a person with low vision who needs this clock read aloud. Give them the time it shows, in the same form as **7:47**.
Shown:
**11:49**
